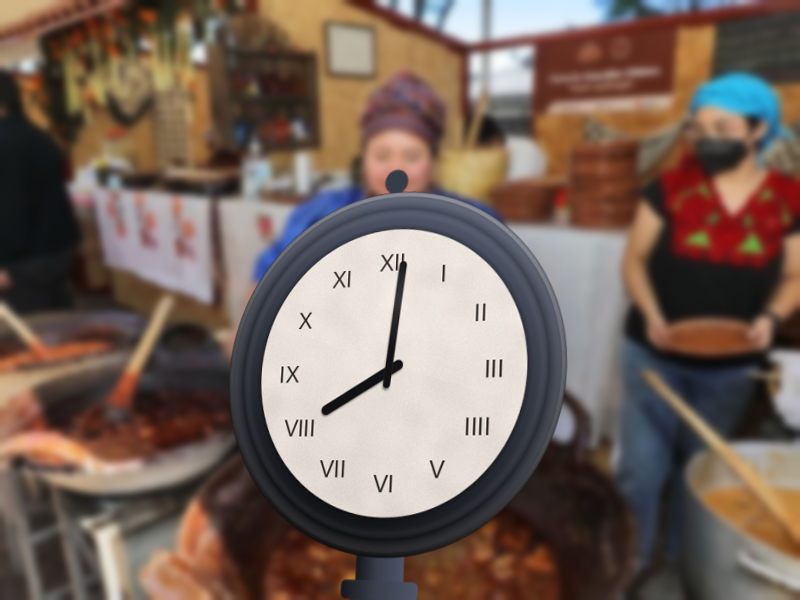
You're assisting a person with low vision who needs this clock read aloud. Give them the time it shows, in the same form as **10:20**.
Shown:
**8:01**
